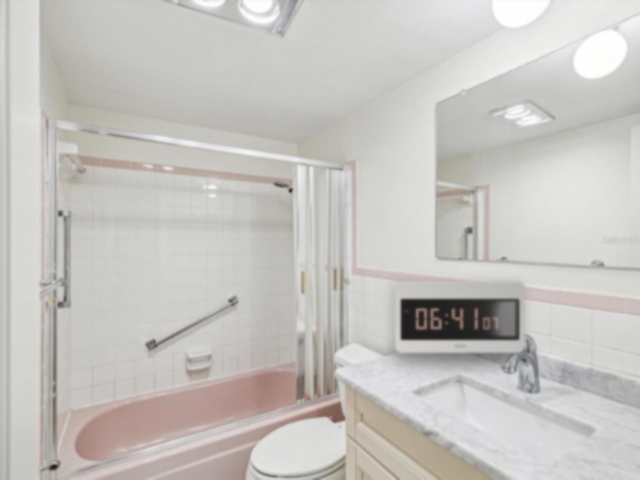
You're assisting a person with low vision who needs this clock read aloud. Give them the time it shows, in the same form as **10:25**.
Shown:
**6:41**
